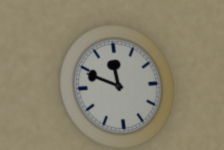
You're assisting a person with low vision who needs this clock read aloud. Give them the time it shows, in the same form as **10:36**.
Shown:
**11:49**
